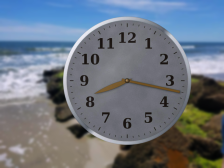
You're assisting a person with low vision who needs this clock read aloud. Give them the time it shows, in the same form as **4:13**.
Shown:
**8:17**
